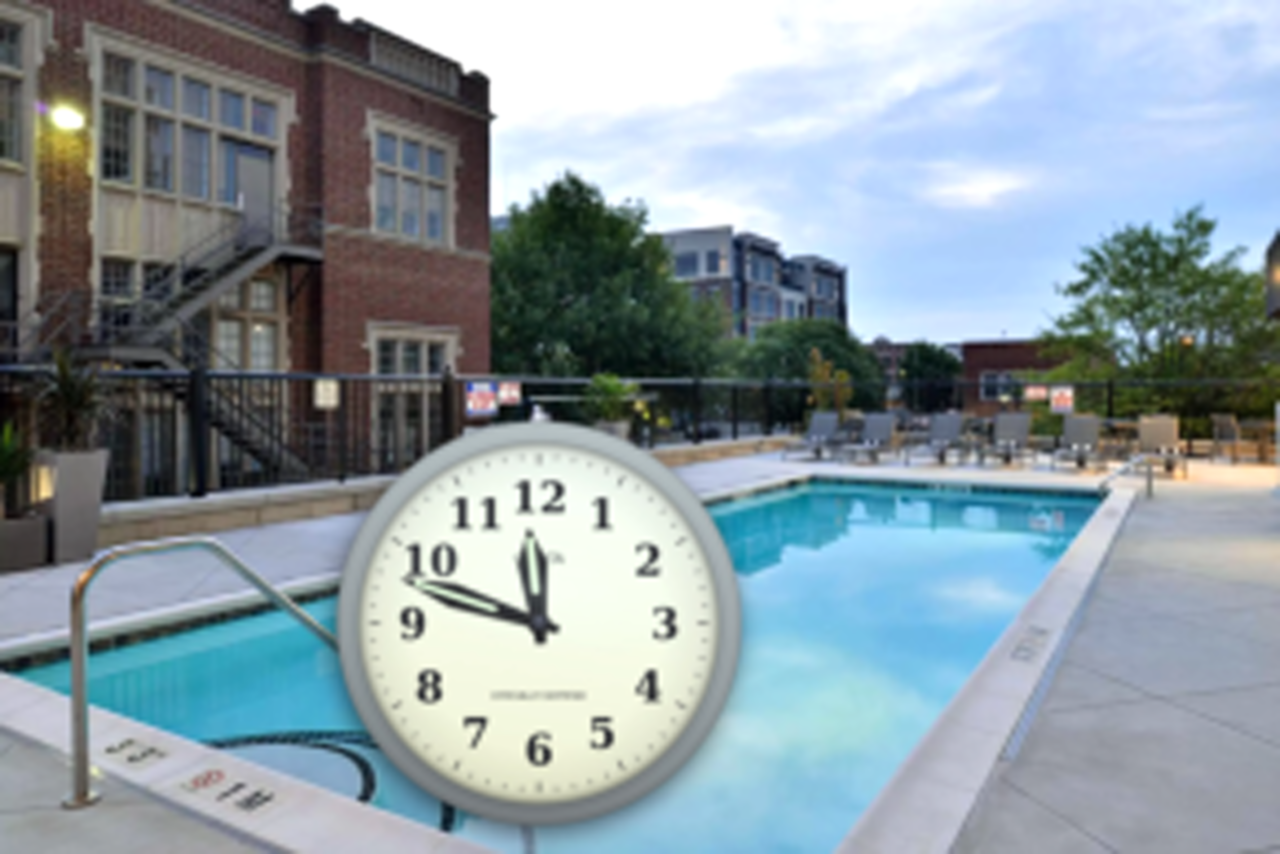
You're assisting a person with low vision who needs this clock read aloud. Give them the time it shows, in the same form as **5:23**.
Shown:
**11:48**
